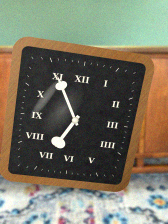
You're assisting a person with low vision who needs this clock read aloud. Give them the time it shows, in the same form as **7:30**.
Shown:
**6:55**
